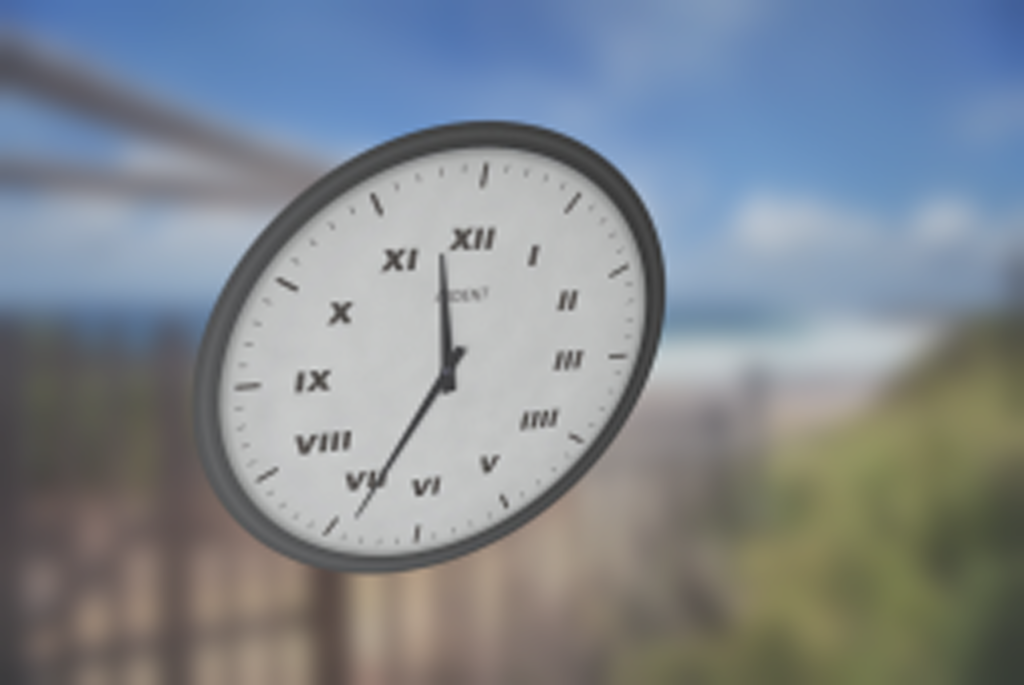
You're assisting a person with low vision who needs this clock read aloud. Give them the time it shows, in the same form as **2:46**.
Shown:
**11:34**
